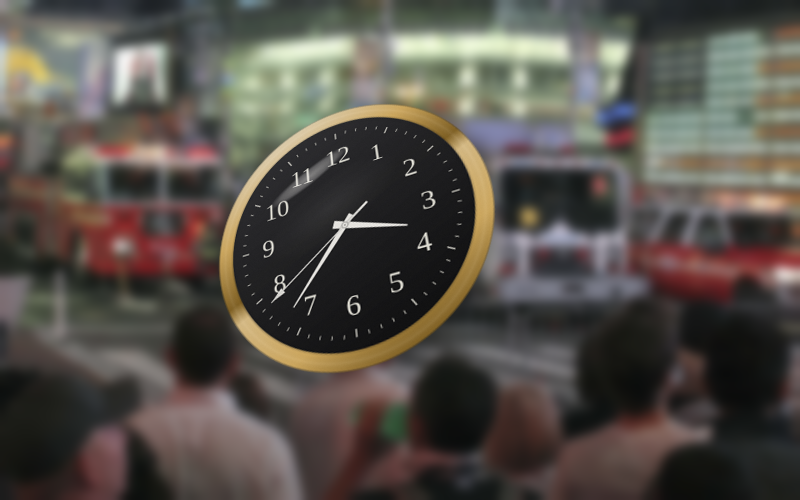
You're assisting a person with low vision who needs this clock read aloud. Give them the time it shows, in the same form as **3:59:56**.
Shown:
**3:36:39**
